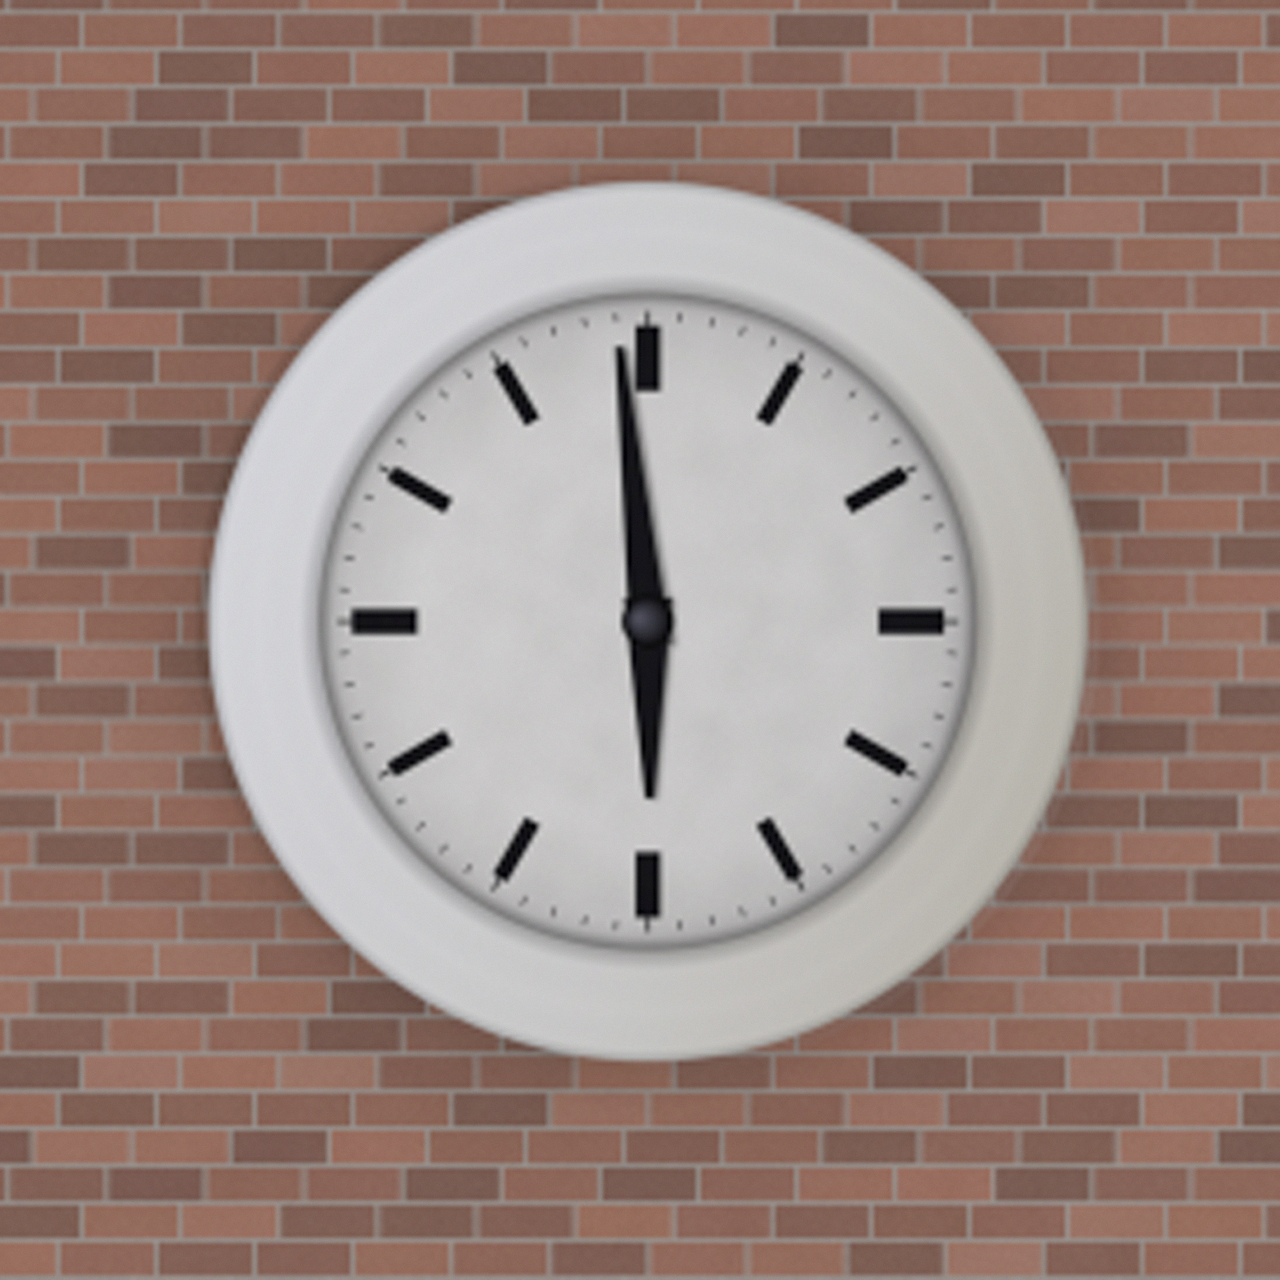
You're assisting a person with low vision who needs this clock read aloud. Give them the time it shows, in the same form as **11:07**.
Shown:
**5:59**
